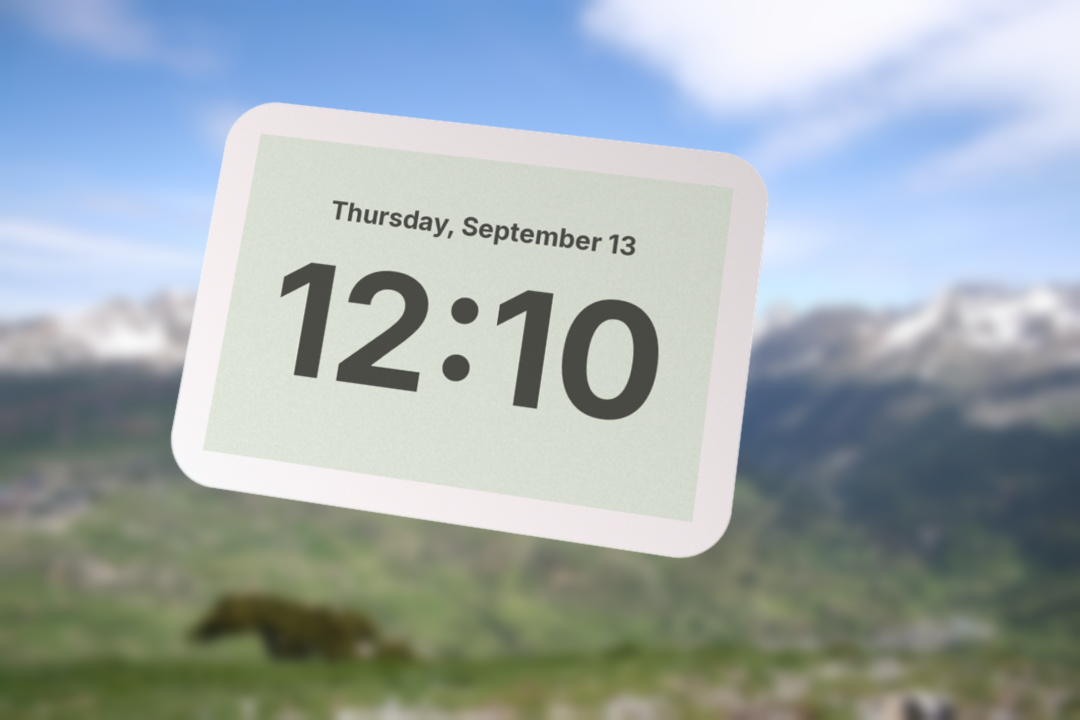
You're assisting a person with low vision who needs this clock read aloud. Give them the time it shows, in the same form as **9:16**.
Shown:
**12:10**
